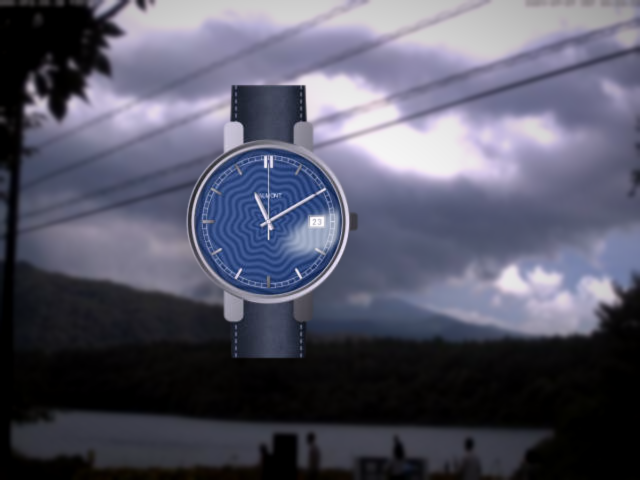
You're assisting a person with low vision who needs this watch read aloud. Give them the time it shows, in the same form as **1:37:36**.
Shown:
**11:10:00**
